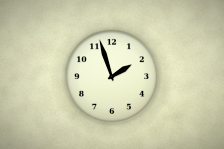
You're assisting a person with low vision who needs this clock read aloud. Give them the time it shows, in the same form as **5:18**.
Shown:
**1:57**
